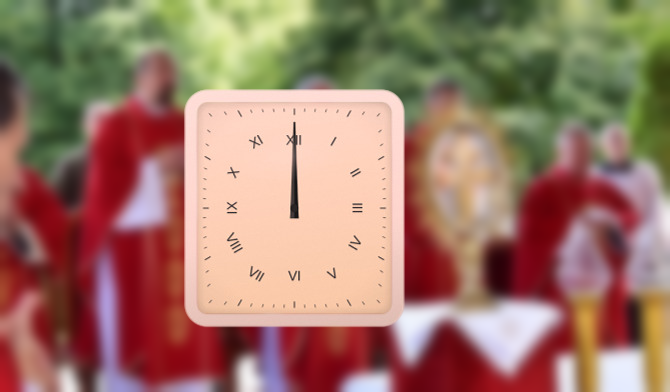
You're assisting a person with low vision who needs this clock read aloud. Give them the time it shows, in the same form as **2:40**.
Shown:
**12:00**
